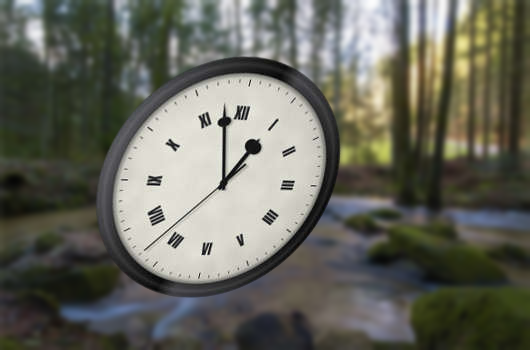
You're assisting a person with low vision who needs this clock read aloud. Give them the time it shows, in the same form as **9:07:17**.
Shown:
**12:57:37**
